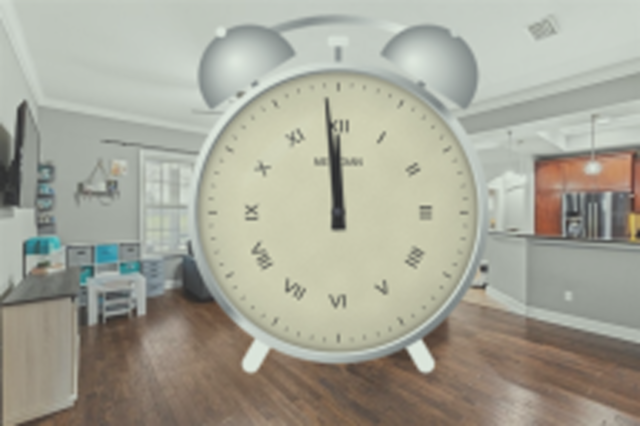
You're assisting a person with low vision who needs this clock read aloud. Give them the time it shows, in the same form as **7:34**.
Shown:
**11:59**
